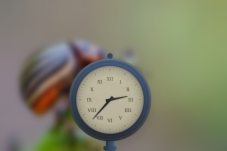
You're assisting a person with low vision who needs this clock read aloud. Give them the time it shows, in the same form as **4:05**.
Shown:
**2:37**
